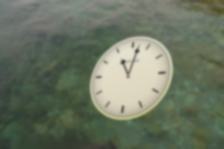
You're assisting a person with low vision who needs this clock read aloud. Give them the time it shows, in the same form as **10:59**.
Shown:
**11:02**
